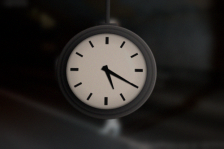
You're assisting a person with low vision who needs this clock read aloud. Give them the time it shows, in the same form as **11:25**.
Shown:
**5:20**
